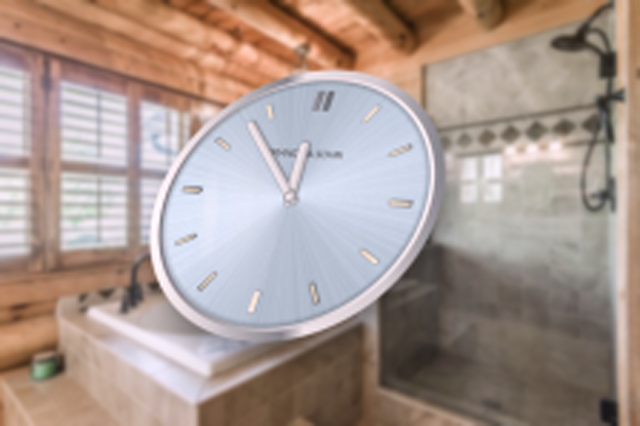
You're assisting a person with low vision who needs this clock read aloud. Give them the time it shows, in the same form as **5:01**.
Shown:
**11:53**
